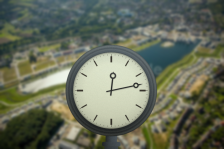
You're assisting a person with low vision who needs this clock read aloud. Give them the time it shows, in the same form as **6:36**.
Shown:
**12:13**
